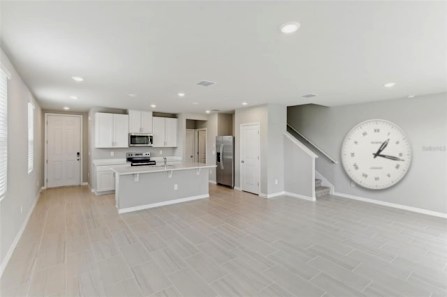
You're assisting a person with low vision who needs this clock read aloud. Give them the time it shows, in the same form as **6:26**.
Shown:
**1:17**
